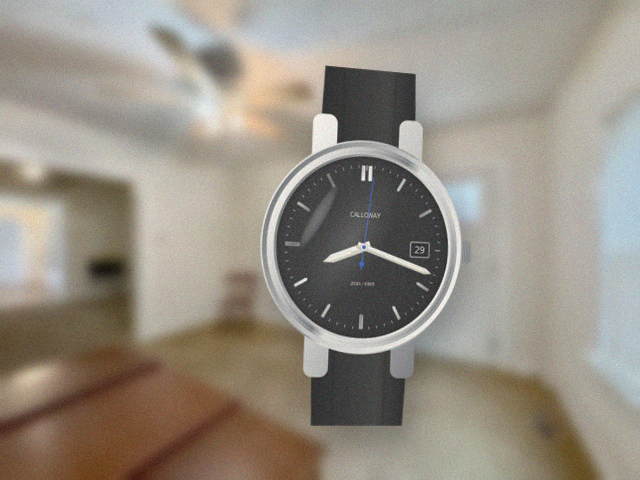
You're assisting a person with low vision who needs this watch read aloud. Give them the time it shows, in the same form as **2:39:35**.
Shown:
**8:18:01**
